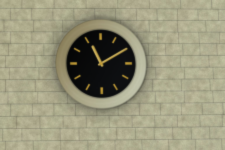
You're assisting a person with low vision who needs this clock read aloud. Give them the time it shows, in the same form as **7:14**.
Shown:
**11:10**
